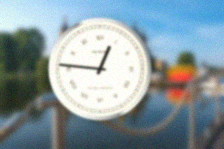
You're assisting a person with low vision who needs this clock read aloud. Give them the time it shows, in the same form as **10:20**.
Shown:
**12:46**
